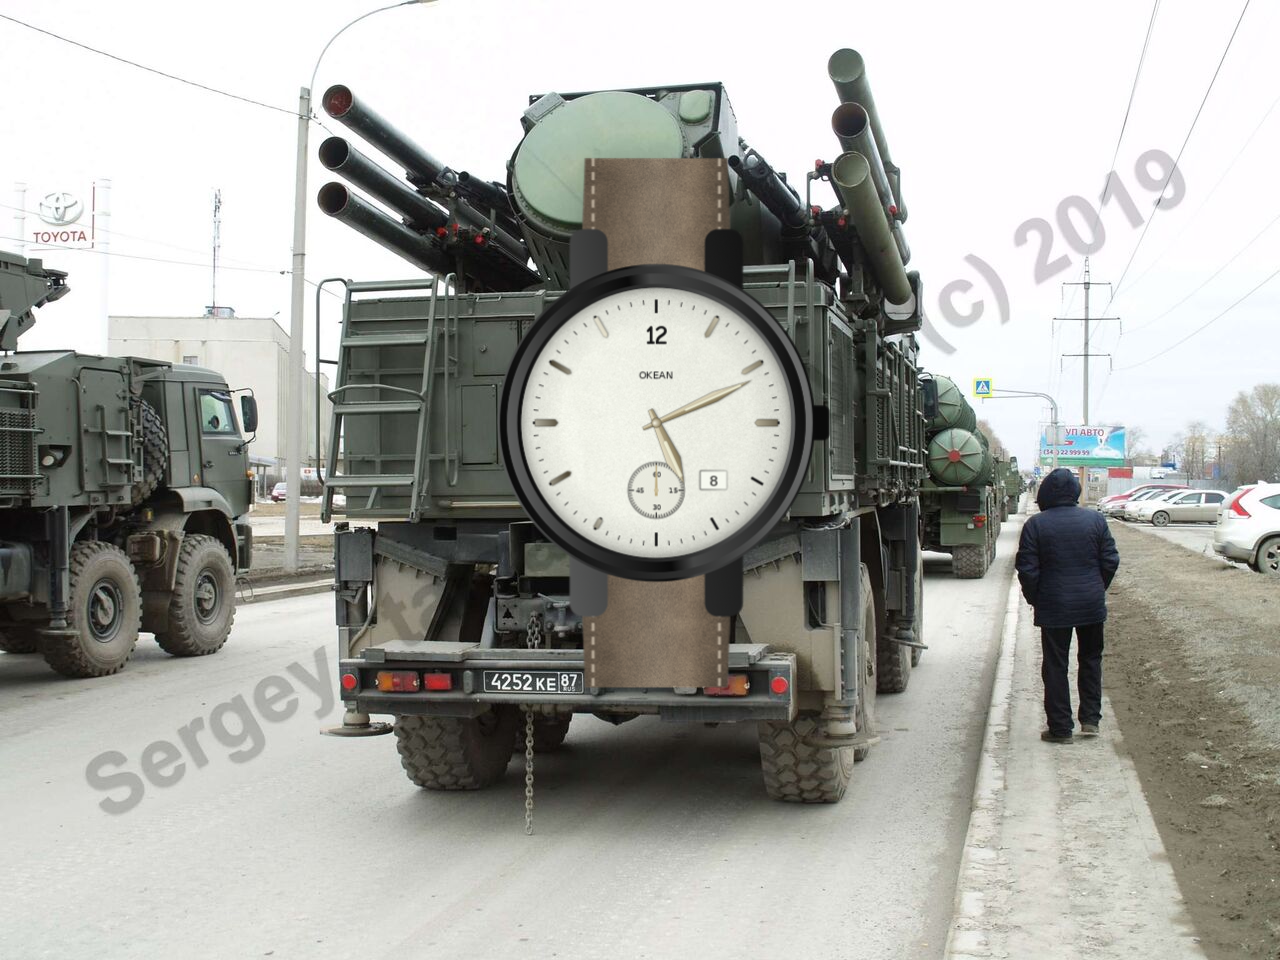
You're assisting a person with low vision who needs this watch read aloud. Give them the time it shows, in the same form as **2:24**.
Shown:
**5:11**
